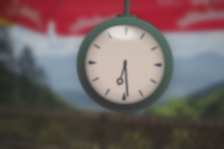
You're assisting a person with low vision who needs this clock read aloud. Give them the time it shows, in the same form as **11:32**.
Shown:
**6:29**
